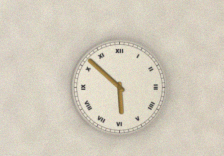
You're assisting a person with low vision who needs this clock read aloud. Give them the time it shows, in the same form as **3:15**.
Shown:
**5:52**
